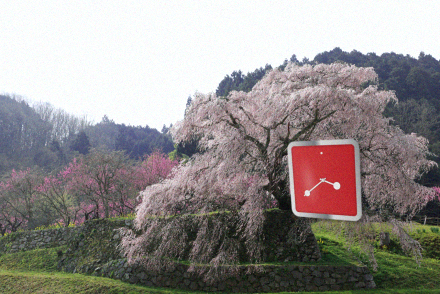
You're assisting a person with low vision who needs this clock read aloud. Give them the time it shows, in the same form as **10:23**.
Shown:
**3:39**
